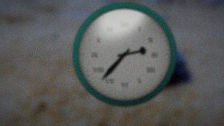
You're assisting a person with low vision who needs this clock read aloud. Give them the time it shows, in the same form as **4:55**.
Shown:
**2:37**
